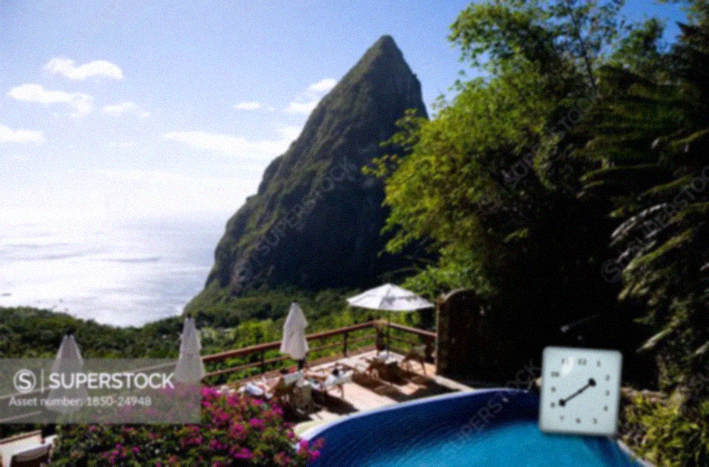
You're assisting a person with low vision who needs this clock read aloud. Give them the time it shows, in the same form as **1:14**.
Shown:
**1:39**
